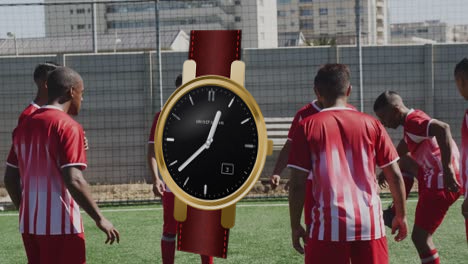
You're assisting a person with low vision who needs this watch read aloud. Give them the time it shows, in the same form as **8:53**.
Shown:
**12:38**
